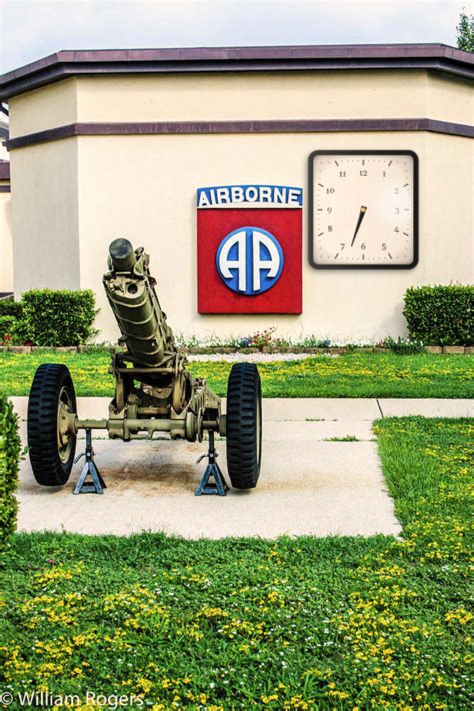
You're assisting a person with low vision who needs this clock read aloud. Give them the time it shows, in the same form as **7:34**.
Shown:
**6:33**
